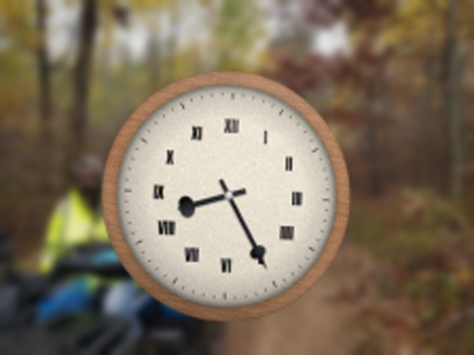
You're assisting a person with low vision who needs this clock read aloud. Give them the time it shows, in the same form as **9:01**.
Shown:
**8:25**
